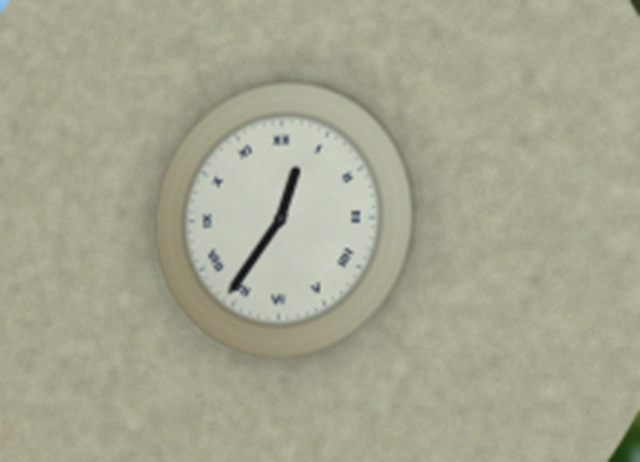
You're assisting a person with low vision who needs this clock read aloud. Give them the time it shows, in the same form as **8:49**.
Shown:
**12:36**
